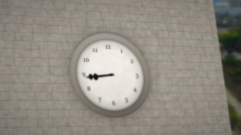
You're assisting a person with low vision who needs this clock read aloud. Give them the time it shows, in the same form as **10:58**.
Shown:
**8:44**
